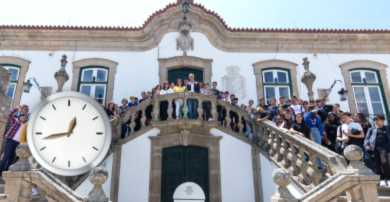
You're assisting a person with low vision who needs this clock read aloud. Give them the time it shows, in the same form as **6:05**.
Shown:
**12:43**
